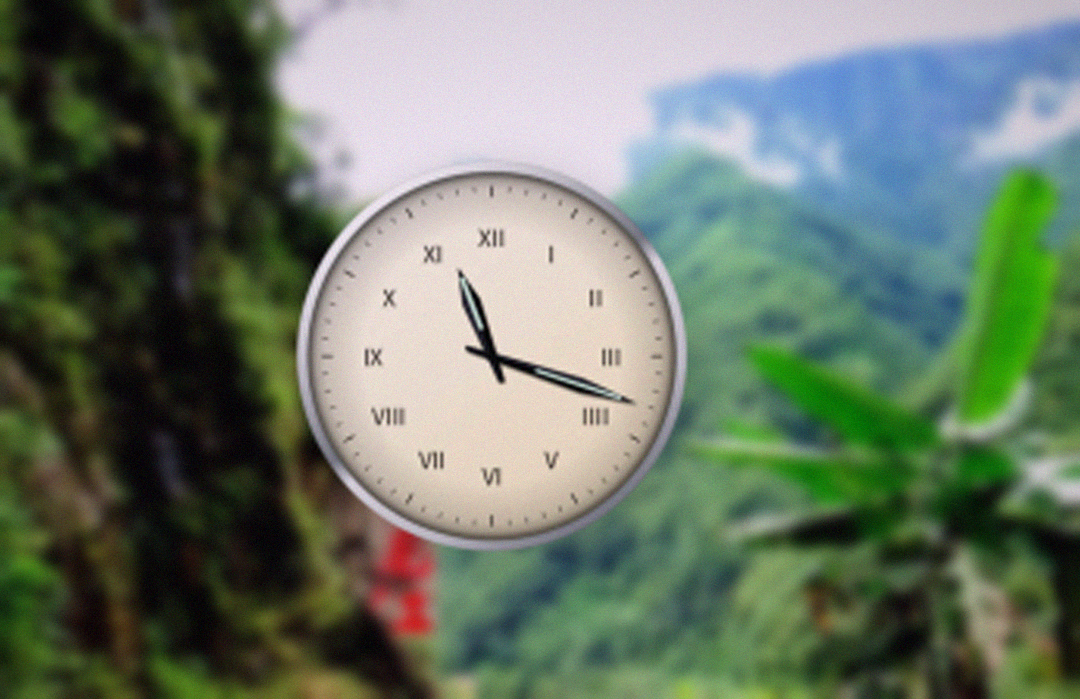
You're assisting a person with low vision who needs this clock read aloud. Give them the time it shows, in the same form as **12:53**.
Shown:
**11:18**
